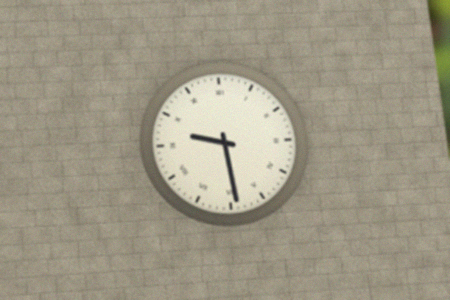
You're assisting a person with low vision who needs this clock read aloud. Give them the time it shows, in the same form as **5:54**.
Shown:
**9:29**
